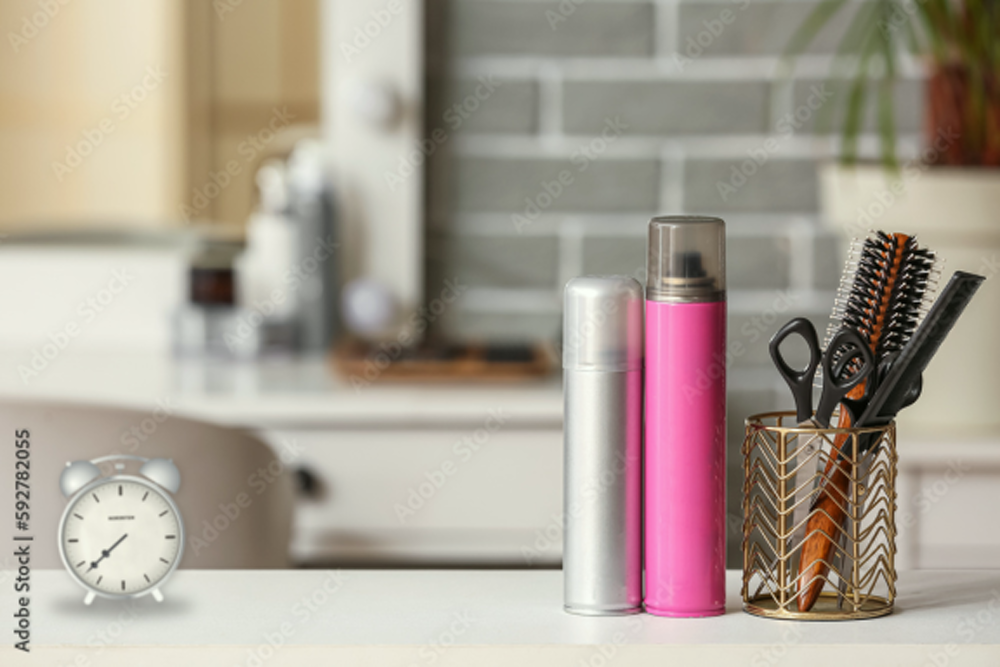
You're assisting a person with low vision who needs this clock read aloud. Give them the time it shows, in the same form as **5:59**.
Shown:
**7:38**
